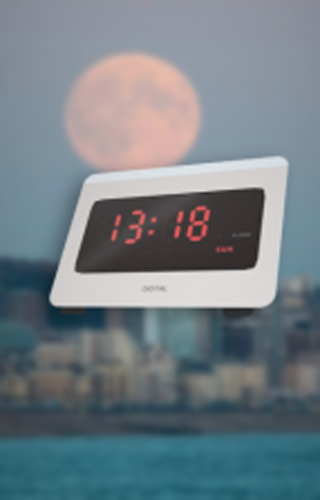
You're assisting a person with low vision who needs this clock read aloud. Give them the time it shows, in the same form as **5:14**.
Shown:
**13:18**
